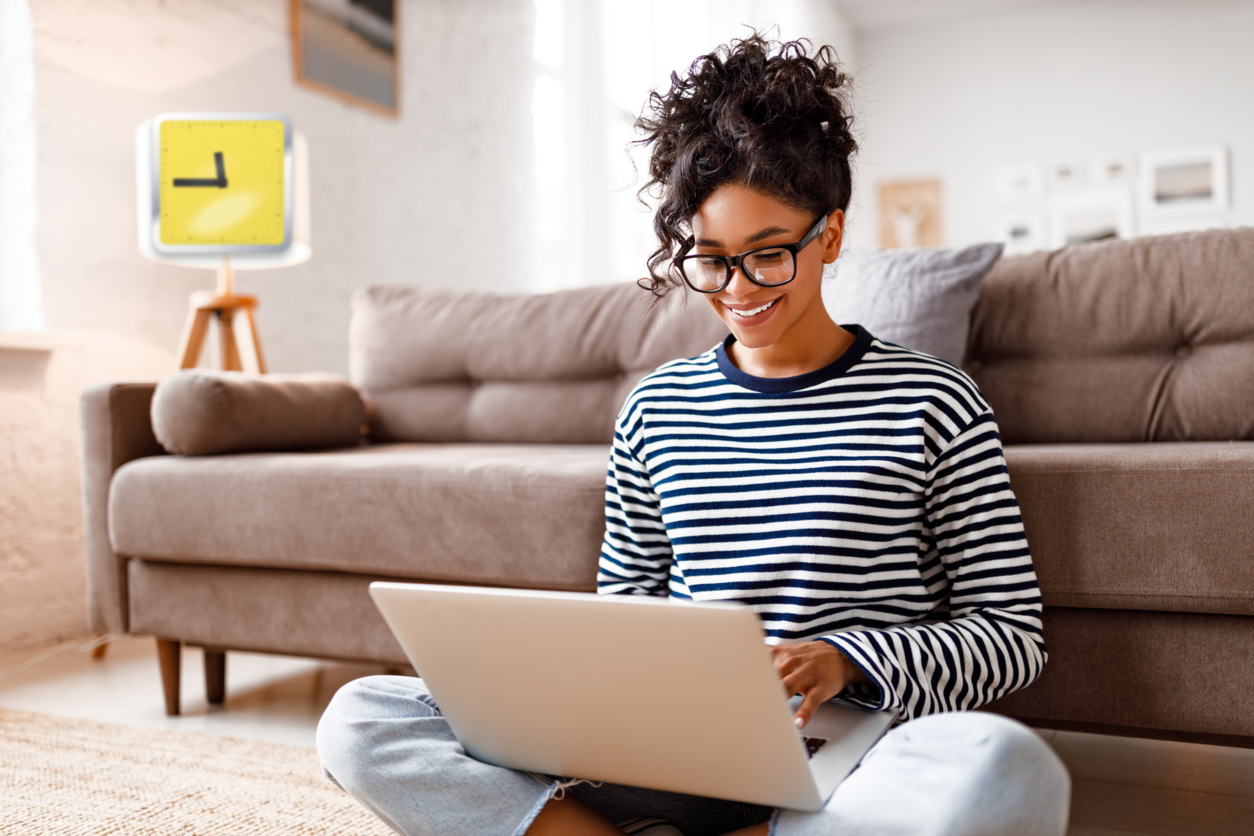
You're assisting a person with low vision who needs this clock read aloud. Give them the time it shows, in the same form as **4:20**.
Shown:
**11:45**
